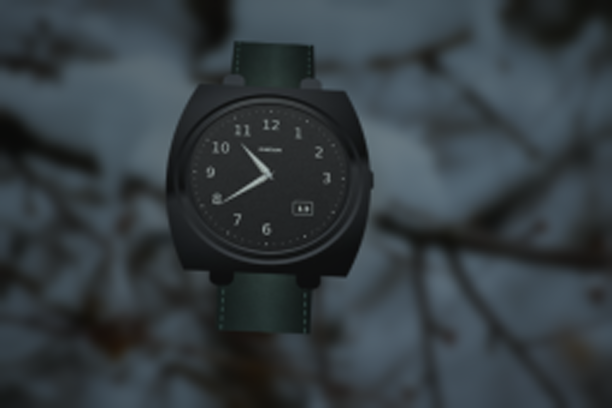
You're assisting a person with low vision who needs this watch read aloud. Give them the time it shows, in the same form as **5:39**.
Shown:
**10:39**
